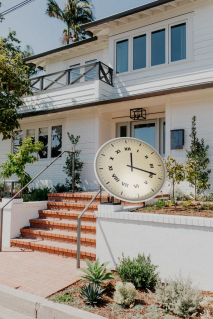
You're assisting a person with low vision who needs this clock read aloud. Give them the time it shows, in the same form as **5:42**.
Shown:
**12:19**
